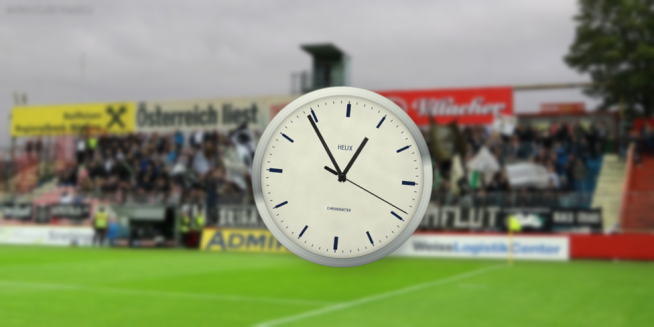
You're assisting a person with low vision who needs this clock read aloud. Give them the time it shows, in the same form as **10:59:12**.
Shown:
**12:54:19**
